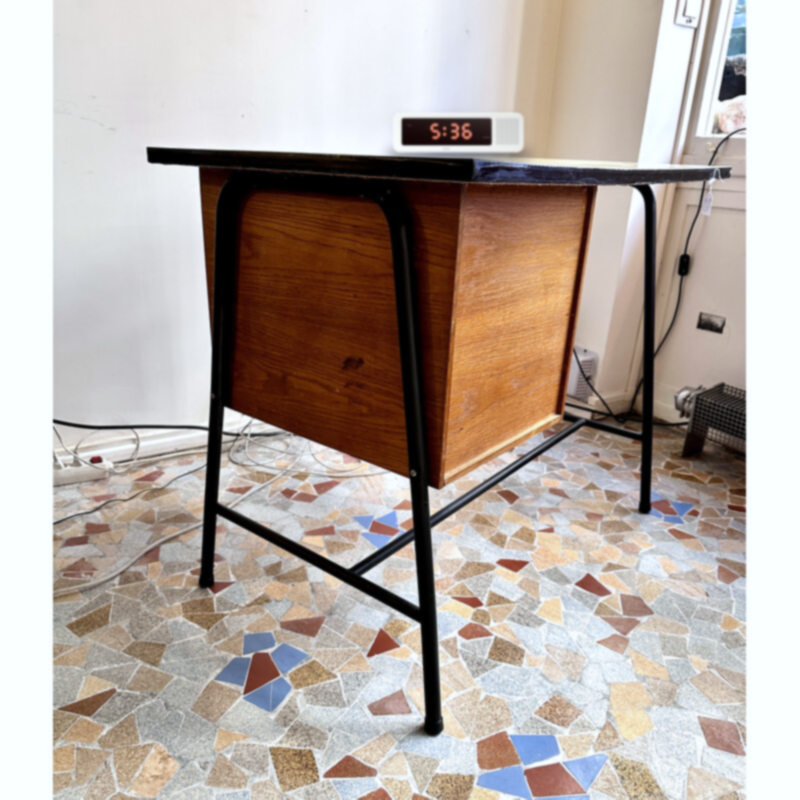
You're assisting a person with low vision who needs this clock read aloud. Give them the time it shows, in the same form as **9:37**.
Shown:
**5:36**
